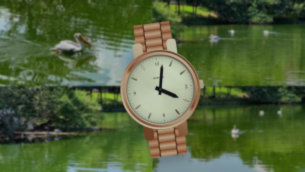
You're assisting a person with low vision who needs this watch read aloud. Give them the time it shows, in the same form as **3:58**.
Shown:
**4:02**
